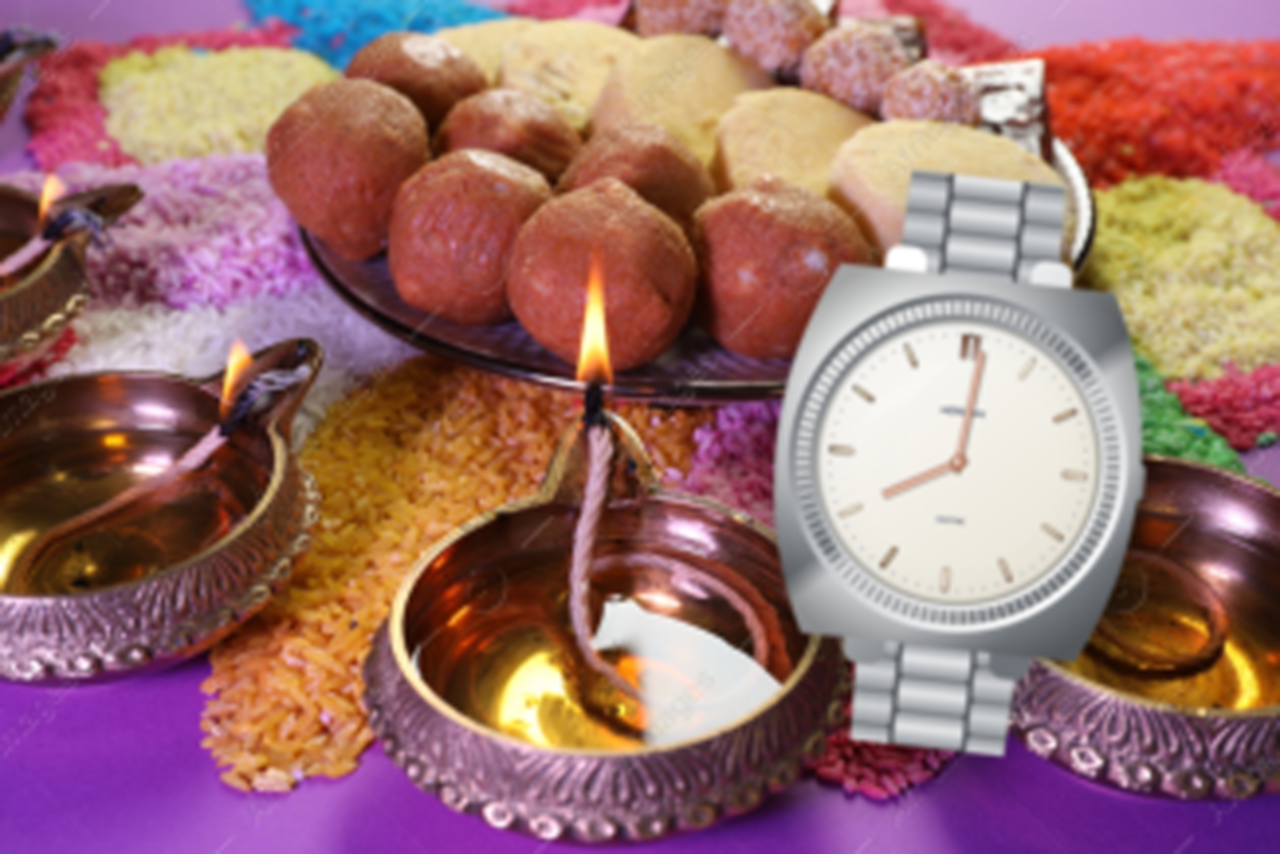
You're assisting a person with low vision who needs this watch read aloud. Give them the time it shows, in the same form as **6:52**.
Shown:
**8:01**
